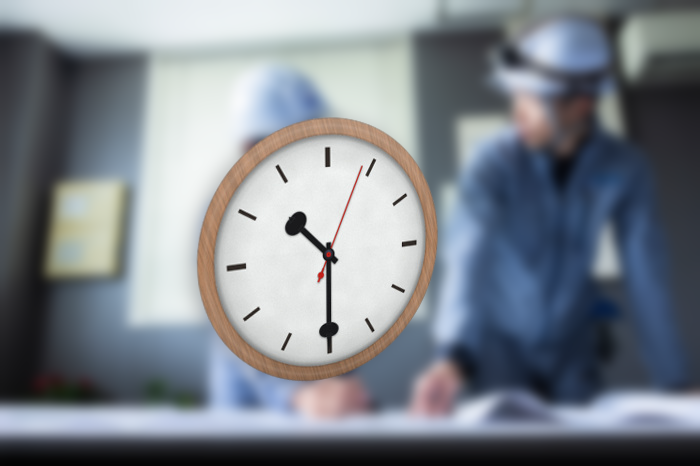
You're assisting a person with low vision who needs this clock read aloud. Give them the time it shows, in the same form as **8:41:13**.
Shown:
**10:30:04**
